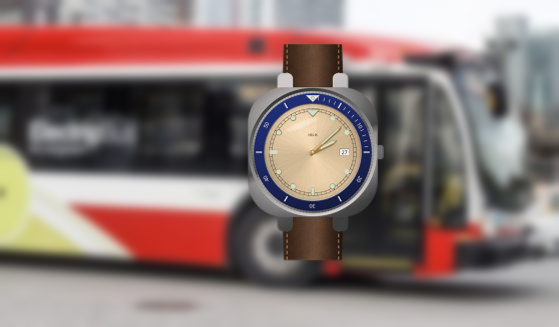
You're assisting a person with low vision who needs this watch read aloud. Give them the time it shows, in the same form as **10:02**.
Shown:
**2:08**
